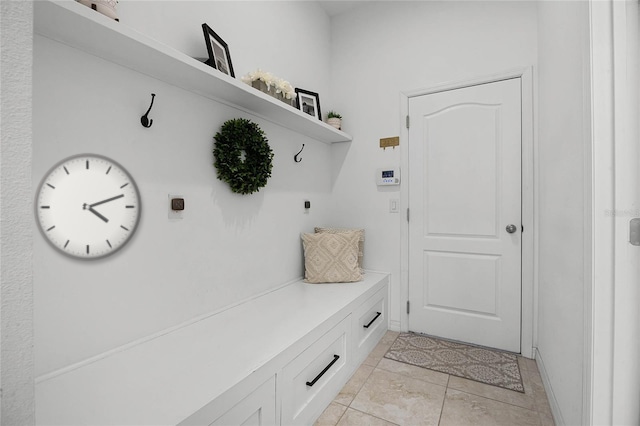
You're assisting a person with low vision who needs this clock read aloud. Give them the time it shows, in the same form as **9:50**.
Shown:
**4:12**
